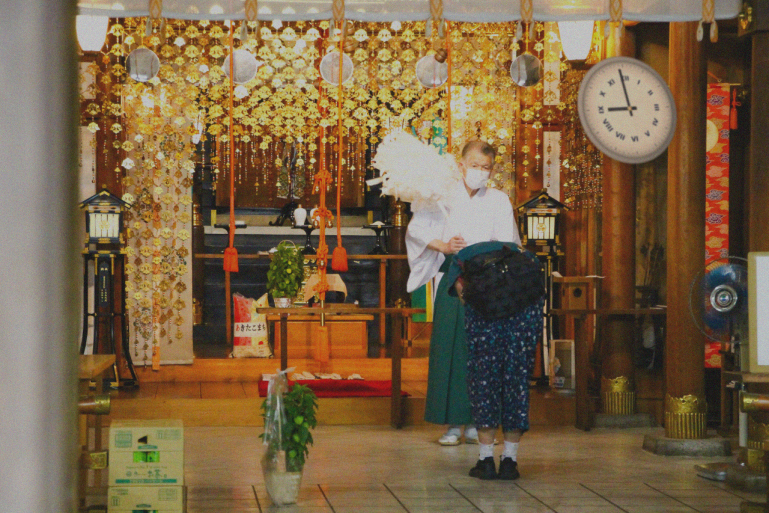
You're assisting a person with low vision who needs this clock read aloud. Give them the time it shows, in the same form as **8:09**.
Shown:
**8:59**
